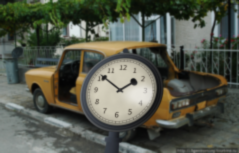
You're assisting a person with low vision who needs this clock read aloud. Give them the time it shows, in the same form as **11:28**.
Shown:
**1:51**
